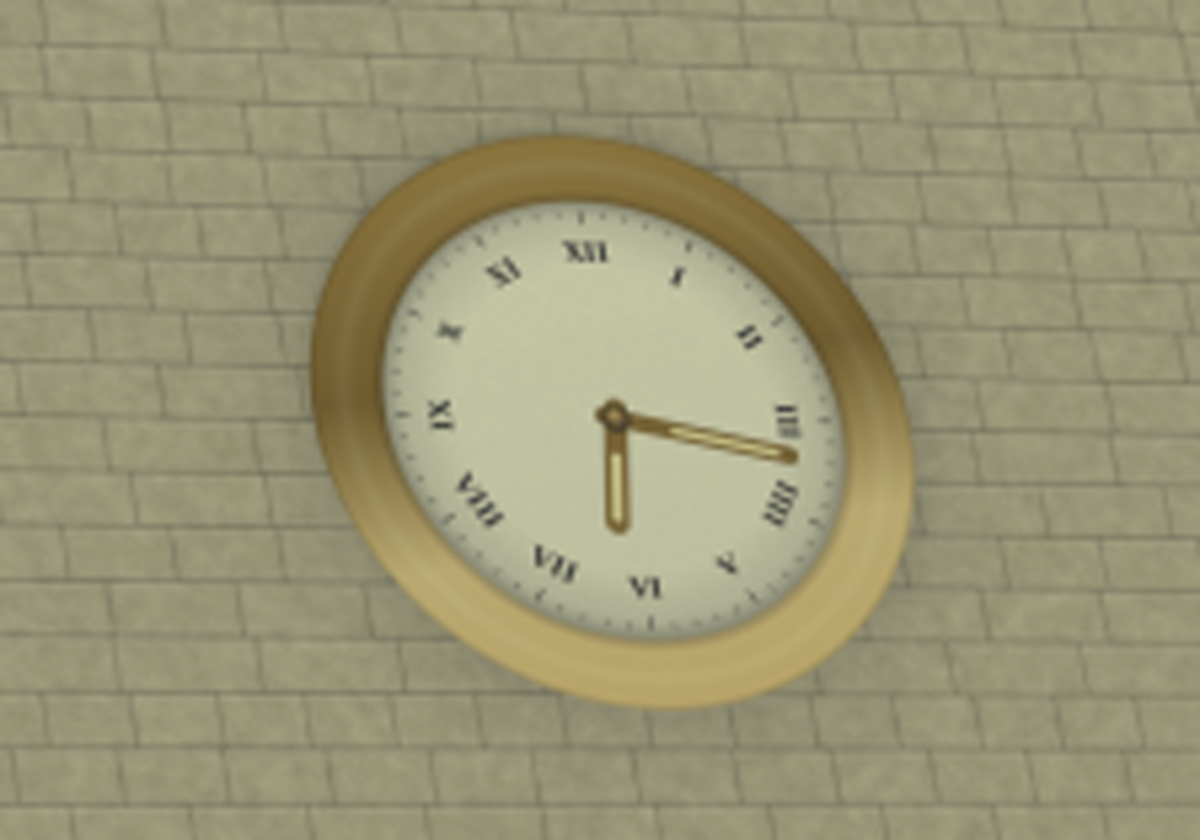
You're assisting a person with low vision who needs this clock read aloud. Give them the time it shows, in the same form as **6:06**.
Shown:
**6:17**
